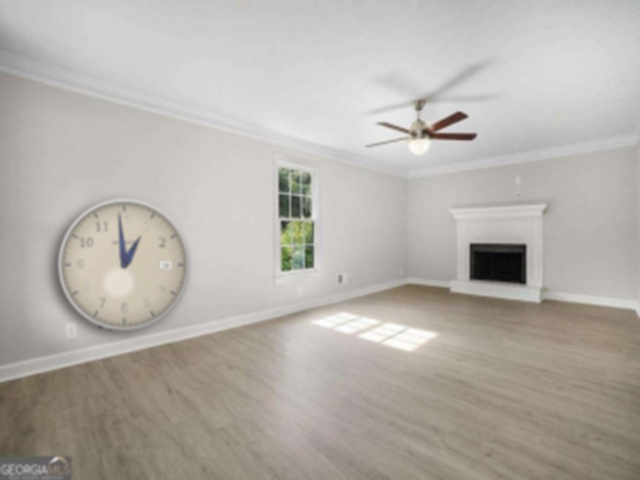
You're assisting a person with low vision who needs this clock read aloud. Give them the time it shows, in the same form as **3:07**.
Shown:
**12:59**
